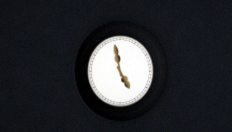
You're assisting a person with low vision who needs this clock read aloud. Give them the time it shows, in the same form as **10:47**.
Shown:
**4:58**
